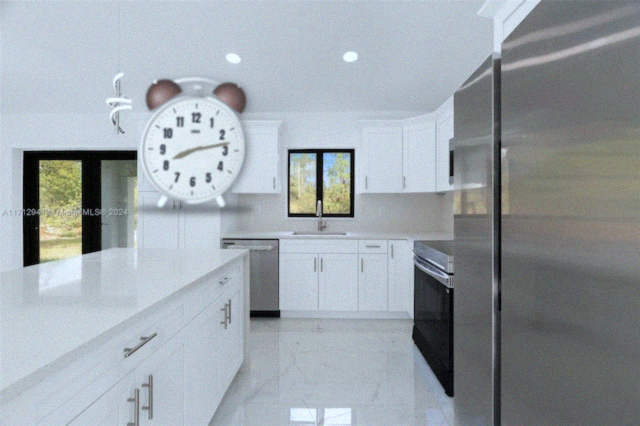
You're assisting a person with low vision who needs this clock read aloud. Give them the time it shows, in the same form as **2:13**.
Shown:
**8:13**
